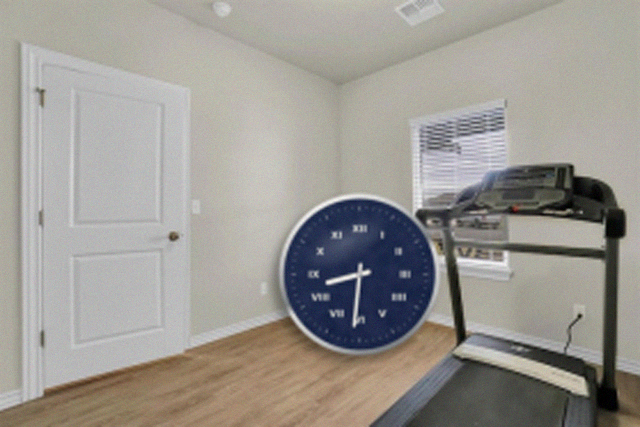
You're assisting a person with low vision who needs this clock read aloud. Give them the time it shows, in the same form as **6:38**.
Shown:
**8:31**
